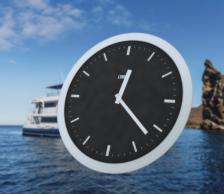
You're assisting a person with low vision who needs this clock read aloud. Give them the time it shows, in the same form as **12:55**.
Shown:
**12:22**
